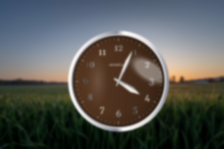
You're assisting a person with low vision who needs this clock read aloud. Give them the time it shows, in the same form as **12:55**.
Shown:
**4:04**
